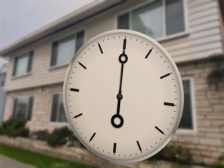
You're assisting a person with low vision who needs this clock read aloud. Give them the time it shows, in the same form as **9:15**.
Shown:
**6:00**
